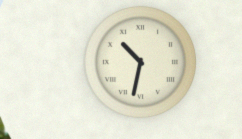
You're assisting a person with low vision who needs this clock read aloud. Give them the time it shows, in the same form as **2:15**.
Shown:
**10:32**
